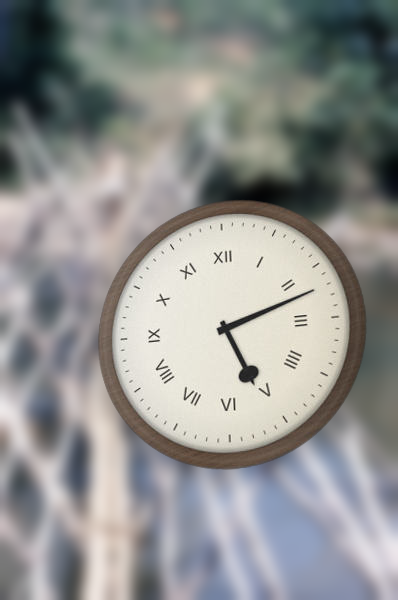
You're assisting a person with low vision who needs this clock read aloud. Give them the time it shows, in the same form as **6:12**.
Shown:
**5:12**
